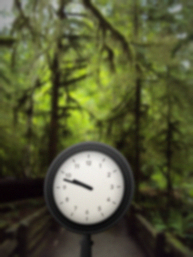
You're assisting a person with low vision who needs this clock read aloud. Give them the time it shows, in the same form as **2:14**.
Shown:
**9:48**
